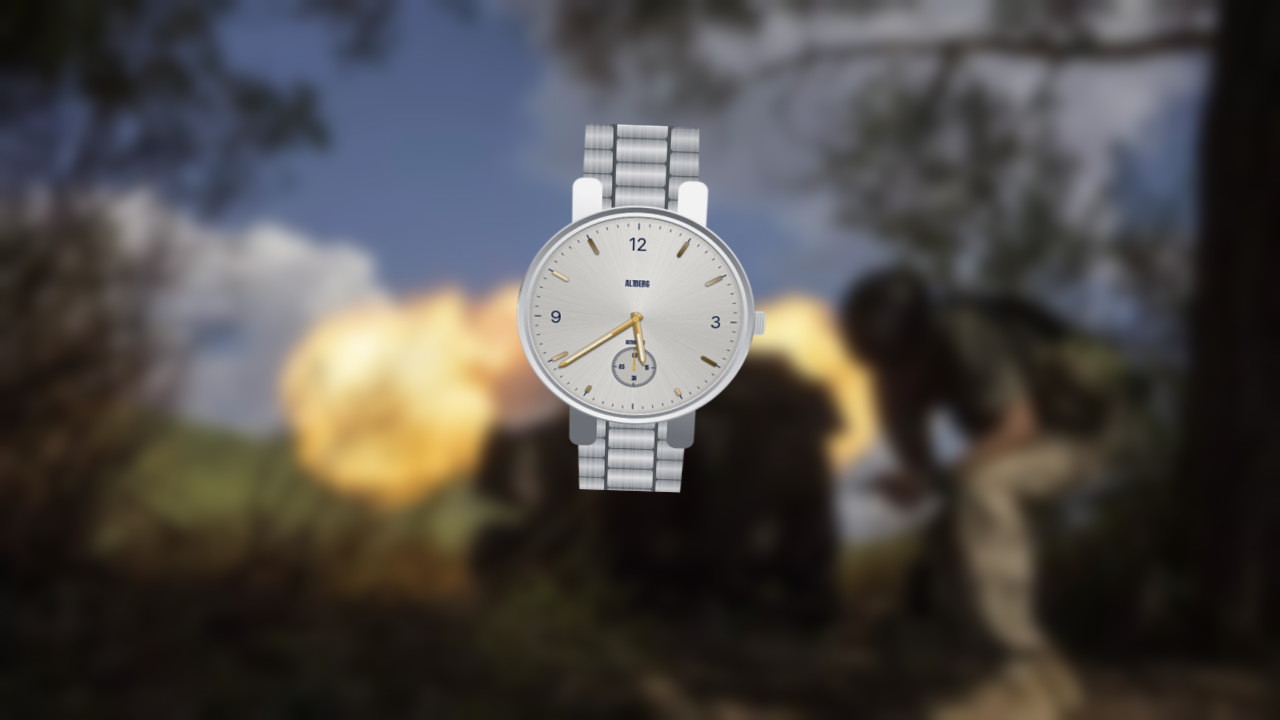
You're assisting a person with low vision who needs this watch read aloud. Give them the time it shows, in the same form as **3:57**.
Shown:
**5:39**
